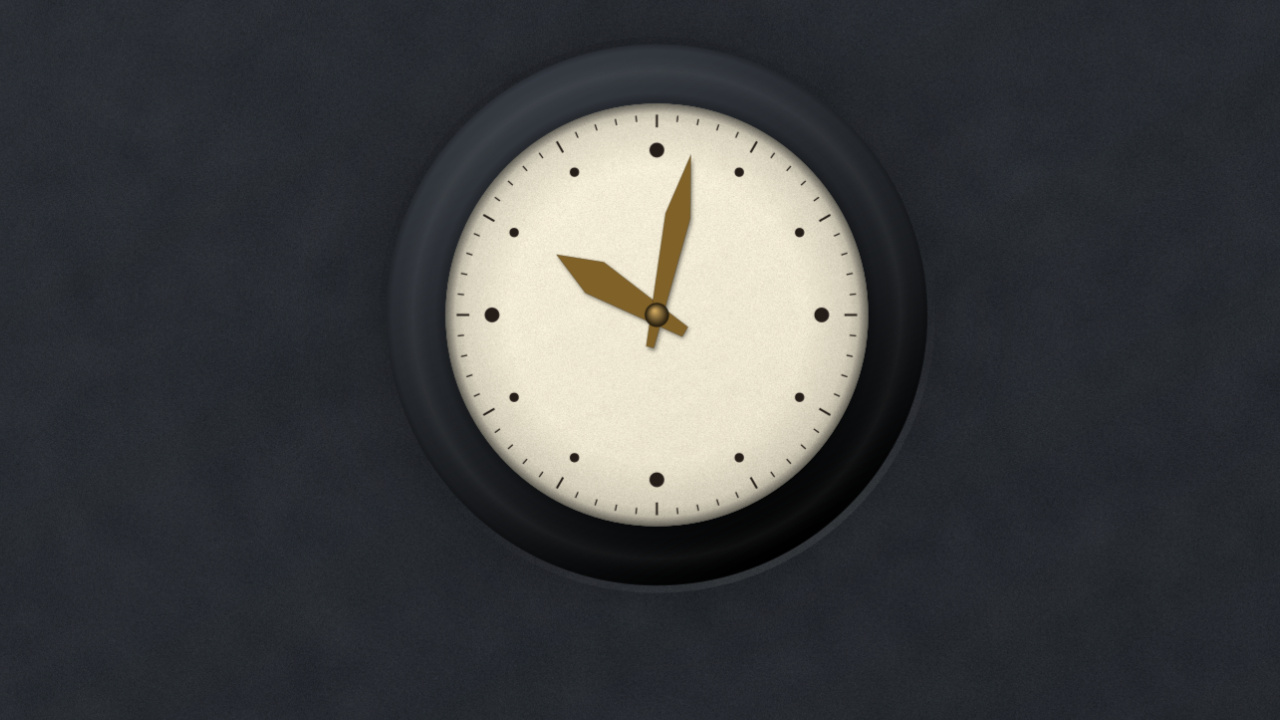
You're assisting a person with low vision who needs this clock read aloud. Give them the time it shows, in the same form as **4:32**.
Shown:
**10:02**
